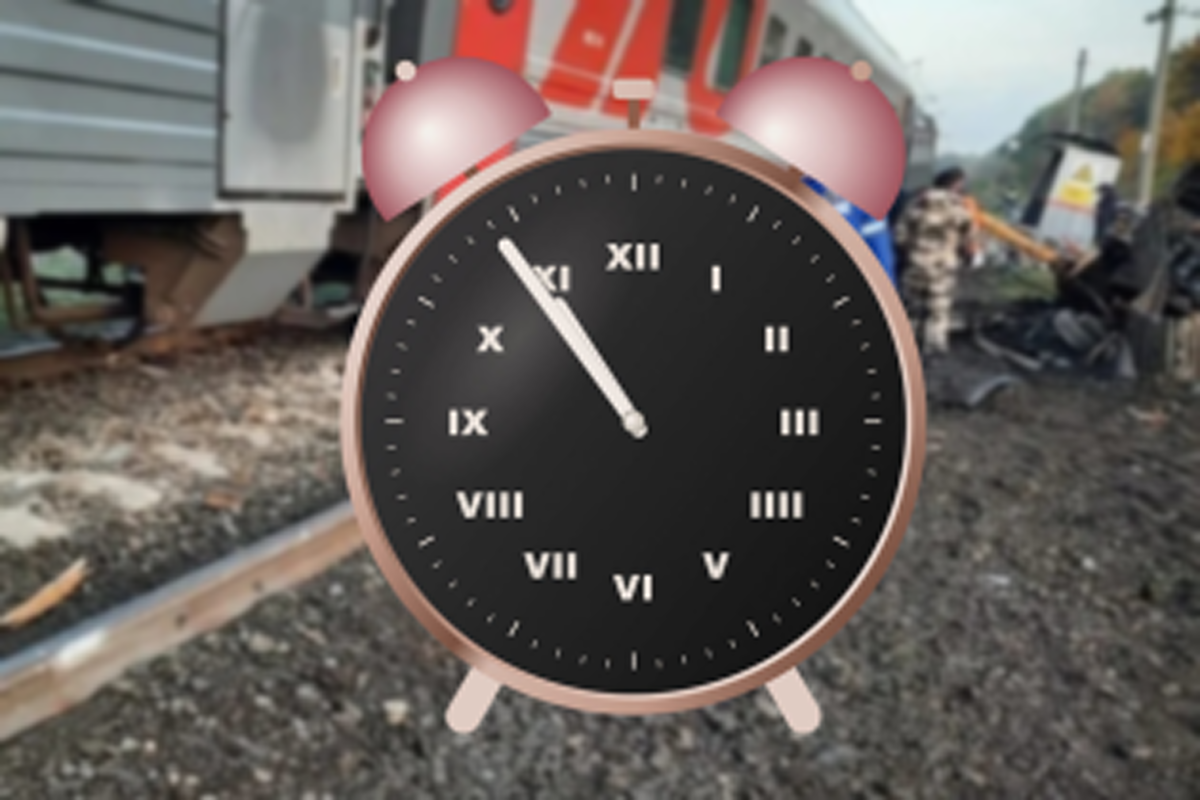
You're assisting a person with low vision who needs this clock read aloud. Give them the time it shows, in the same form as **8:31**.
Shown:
**10:54**
